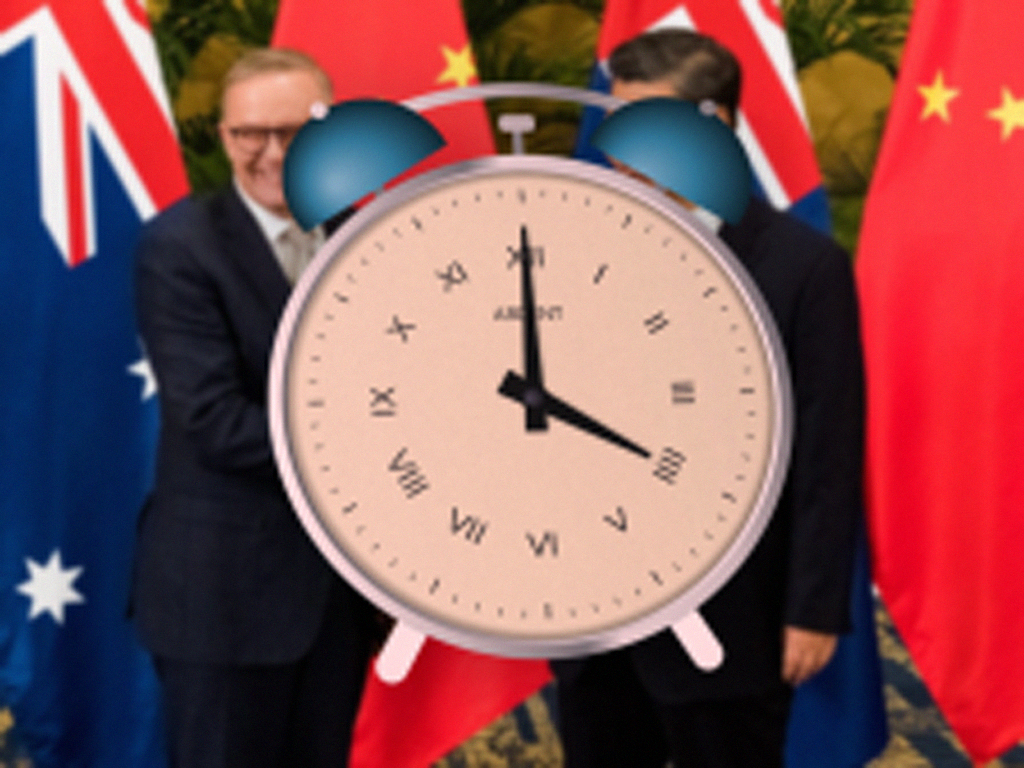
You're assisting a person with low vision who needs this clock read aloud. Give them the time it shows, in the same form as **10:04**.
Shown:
**4:00**
